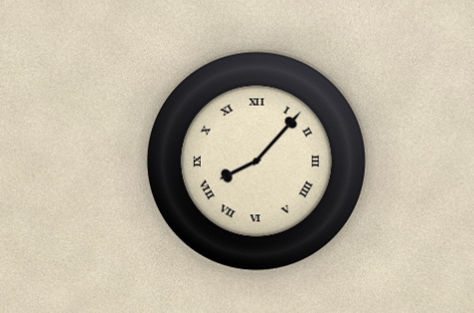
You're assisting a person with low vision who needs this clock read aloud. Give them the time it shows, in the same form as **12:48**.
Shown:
**8:07**
